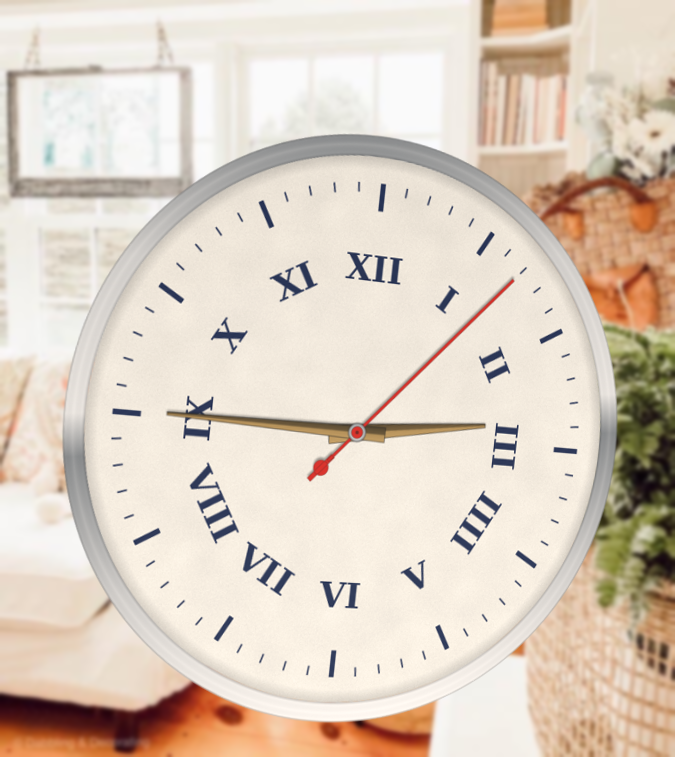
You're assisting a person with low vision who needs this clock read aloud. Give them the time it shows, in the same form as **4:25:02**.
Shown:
**2:45:07**
